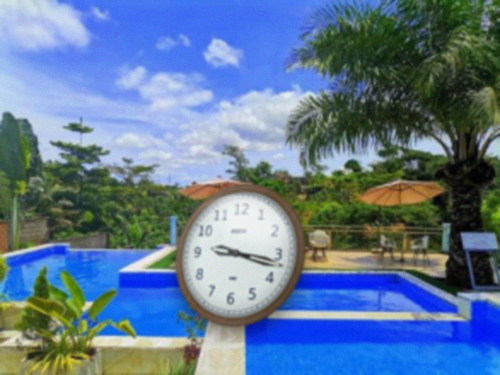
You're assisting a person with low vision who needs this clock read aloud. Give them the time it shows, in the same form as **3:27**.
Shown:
**9:17**
